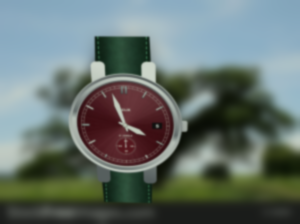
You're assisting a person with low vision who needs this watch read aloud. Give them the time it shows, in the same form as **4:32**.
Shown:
**3:57**
